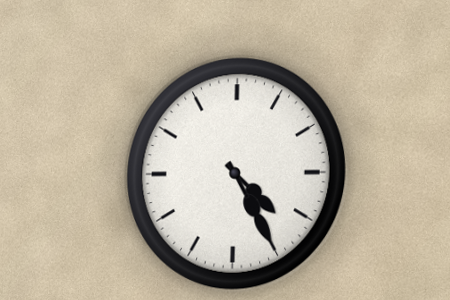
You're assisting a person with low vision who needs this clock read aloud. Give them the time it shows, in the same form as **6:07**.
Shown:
**4:25**
